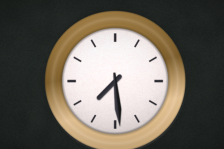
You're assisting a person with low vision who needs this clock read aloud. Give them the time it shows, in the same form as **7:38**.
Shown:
**7:29**
